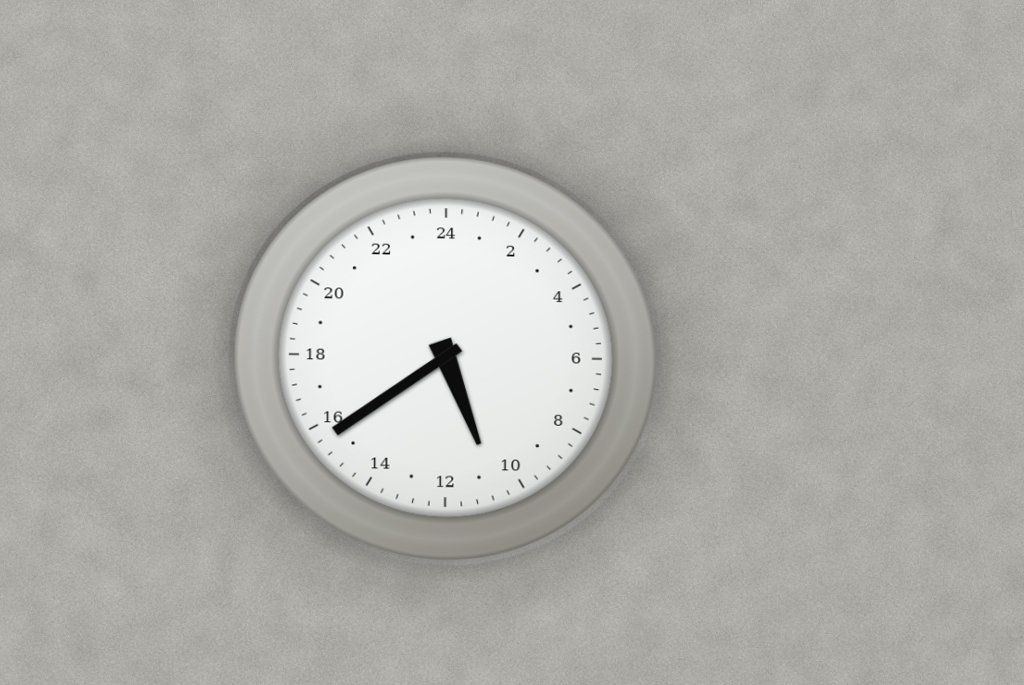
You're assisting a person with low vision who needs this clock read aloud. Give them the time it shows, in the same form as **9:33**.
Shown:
**10:39**
